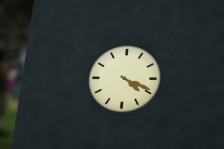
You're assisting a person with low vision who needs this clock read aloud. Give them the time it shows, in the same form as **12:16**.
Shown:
**4:19**
